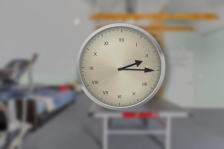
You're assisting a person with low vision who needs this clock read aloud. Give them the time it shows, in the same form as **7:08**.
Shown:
**2:15**
